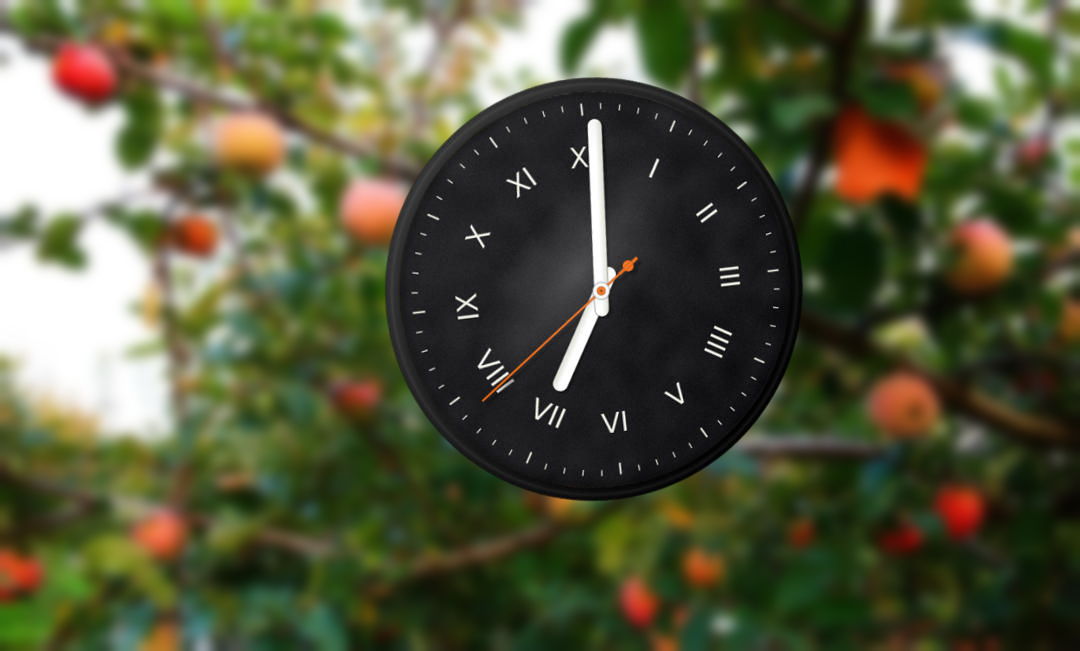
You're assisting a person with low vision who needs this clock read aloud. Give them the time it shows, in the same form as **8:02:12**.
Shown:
**7:00:39**
